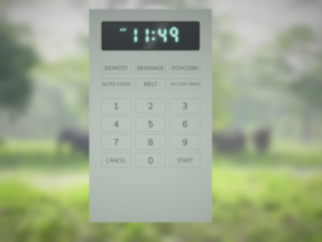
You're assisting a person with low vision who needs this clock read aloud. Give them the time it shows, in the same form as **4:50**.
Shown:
**11:49**
